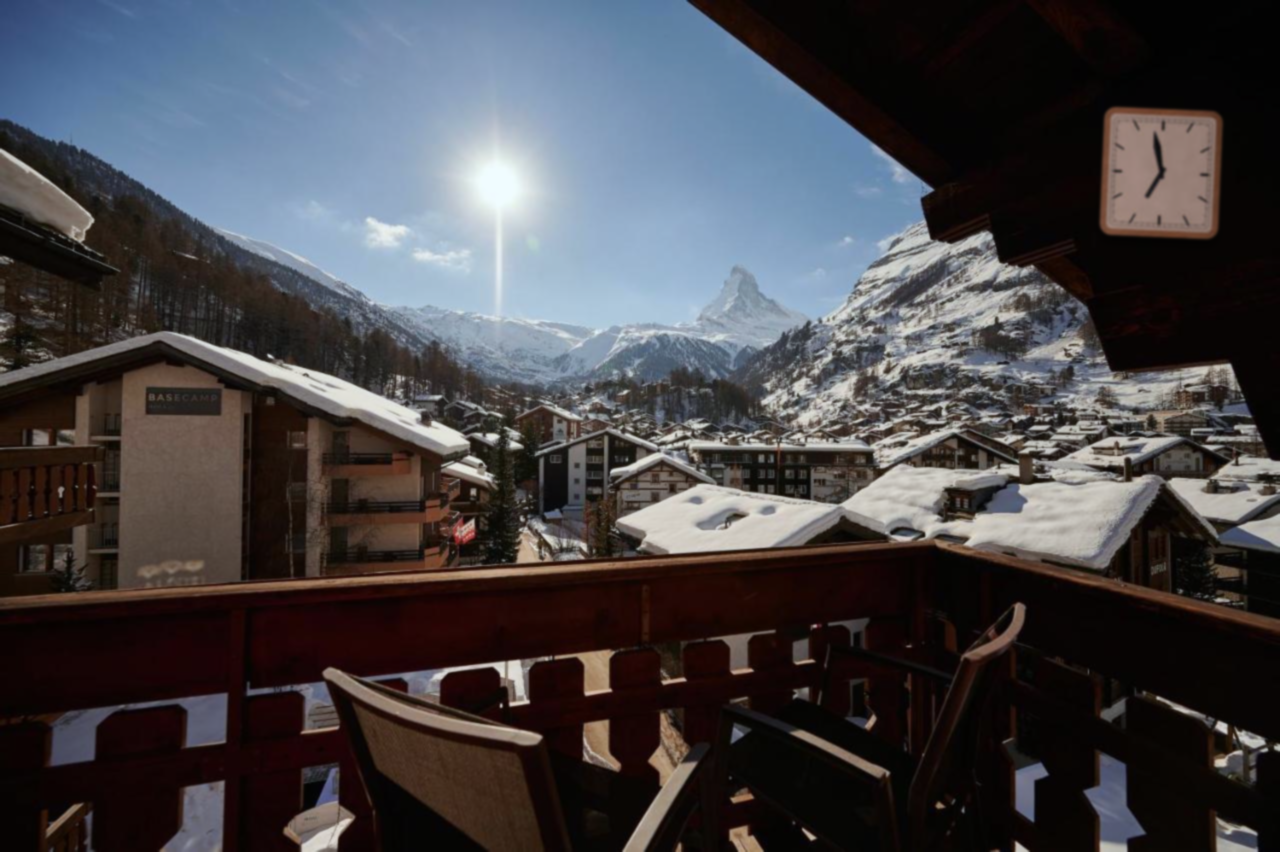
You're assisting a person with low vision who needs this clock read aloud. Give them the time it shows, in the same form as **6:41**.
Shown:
**6:58**
